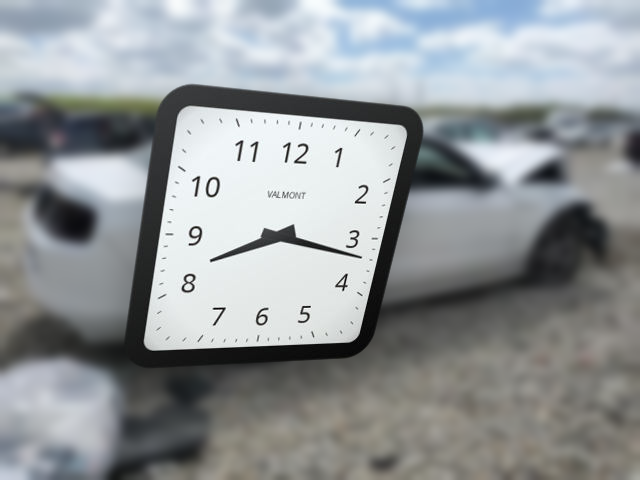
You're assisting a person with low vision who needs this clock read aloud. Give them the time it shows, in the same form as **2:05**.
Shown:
**8:17**
